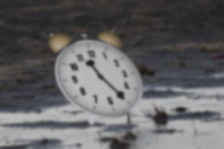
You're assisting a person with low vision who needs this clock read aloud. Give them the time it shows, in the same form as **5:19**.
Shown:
**11:25**
